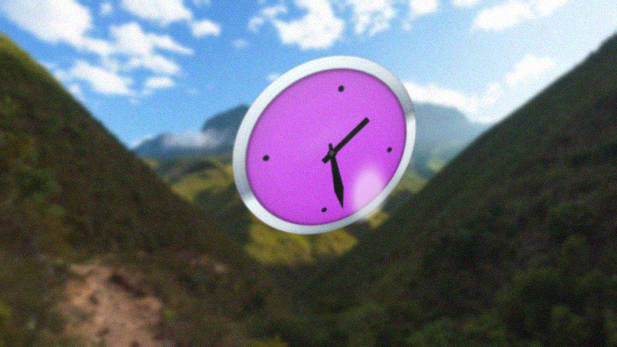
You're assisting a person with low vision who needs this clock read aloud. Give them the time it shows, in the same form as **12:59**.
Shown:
**1:27**
